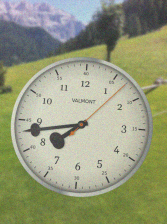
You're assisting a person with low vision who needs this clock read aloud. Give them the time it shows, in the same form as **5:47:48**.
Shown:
**7:43:07**
